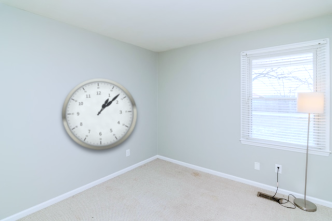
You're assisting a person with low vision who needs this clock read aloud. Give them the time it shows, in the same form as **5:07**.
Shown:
**1:08**
